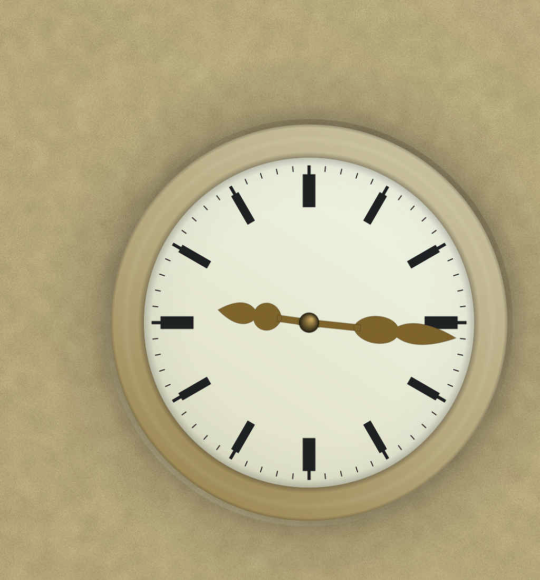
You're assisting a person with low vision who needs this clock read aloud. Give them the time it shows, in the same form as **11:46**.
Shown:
**9:16**
